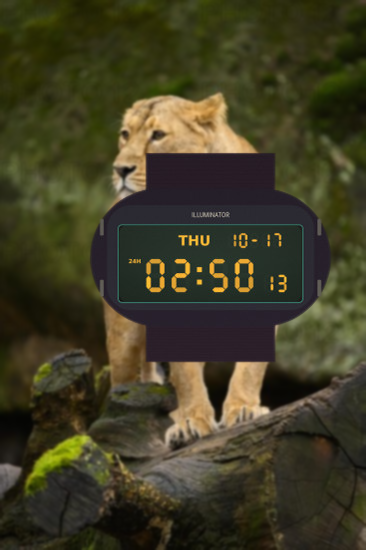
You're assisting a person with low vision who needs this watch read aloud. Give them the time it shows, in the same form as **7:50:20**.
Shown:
**2:50:13**
